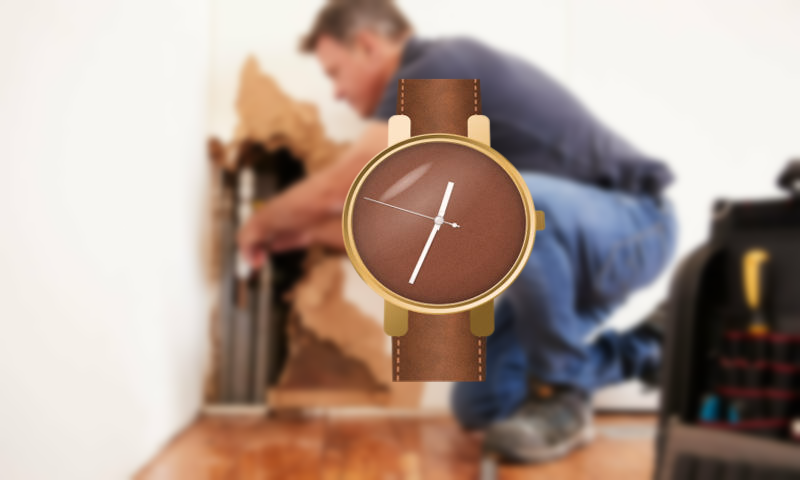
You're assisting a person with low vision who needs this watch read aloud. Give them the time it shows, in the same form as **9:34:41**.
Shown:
**12:33:48**
